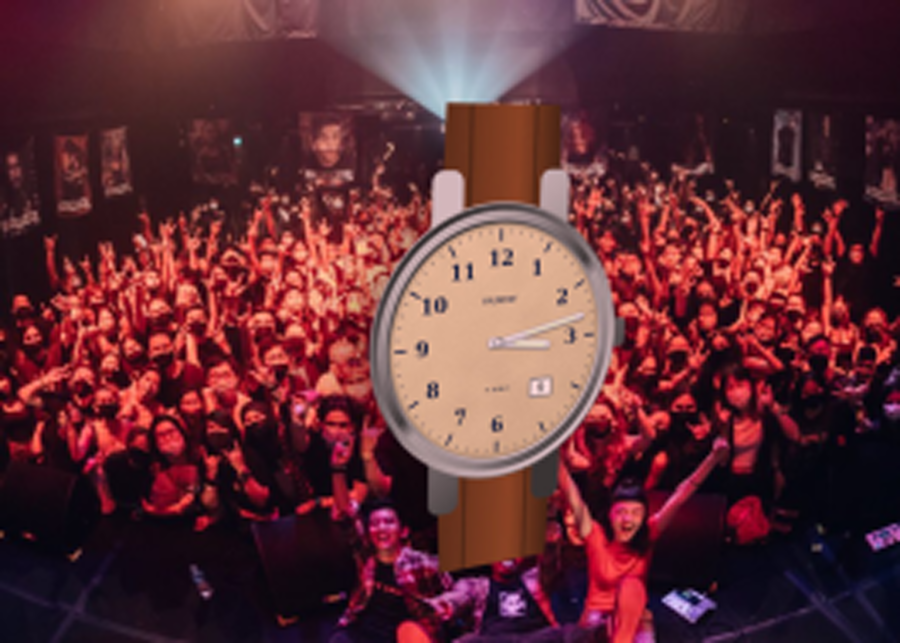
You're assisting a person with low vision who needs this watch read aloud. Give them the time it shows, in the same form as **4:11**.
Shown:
**3:13**
